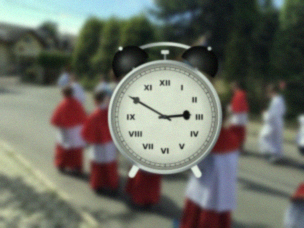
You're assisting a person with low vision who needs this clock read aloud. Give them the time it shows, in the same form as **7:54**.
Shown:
**2:50**
